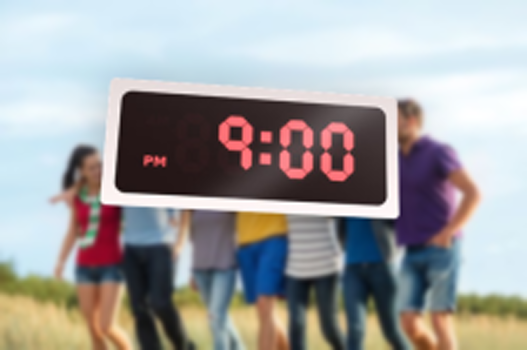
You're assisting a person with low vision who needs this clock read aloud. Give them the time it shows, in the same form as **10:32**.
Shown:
**9:00**
